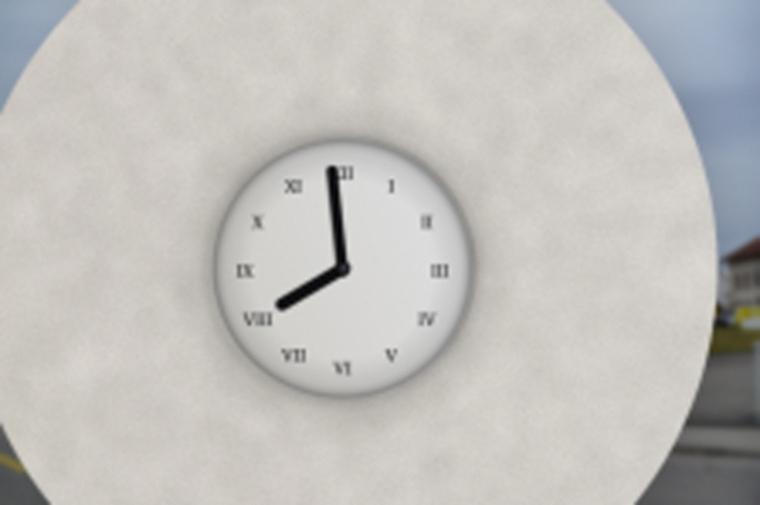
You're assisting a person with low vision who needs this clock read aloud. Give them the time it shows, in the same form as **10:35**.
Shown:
**7:59**
